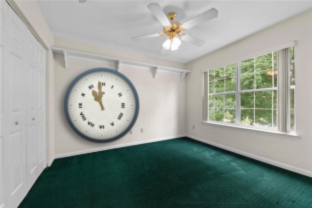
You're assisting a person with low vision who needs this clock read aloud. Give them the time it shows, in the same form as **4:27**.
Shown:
**10:59**
